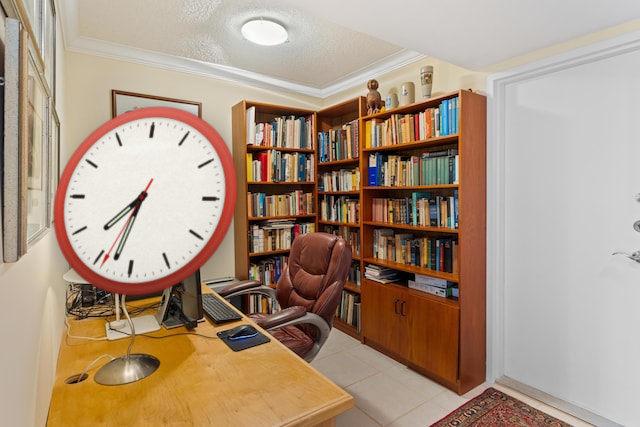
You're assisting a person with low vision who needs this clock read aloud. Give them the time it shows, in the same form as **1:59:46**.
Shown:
**7:32:34**
